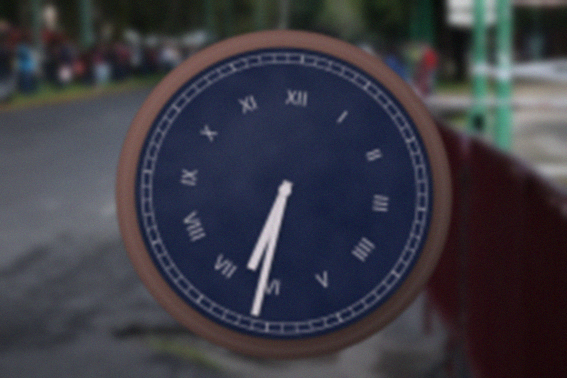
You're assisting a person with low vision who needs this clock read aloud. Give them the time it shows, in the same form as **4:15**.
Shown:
**6:31**
